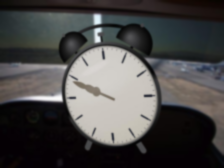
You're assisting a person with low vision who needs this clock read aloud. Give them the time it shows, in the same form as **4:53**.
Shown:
**9:49**
